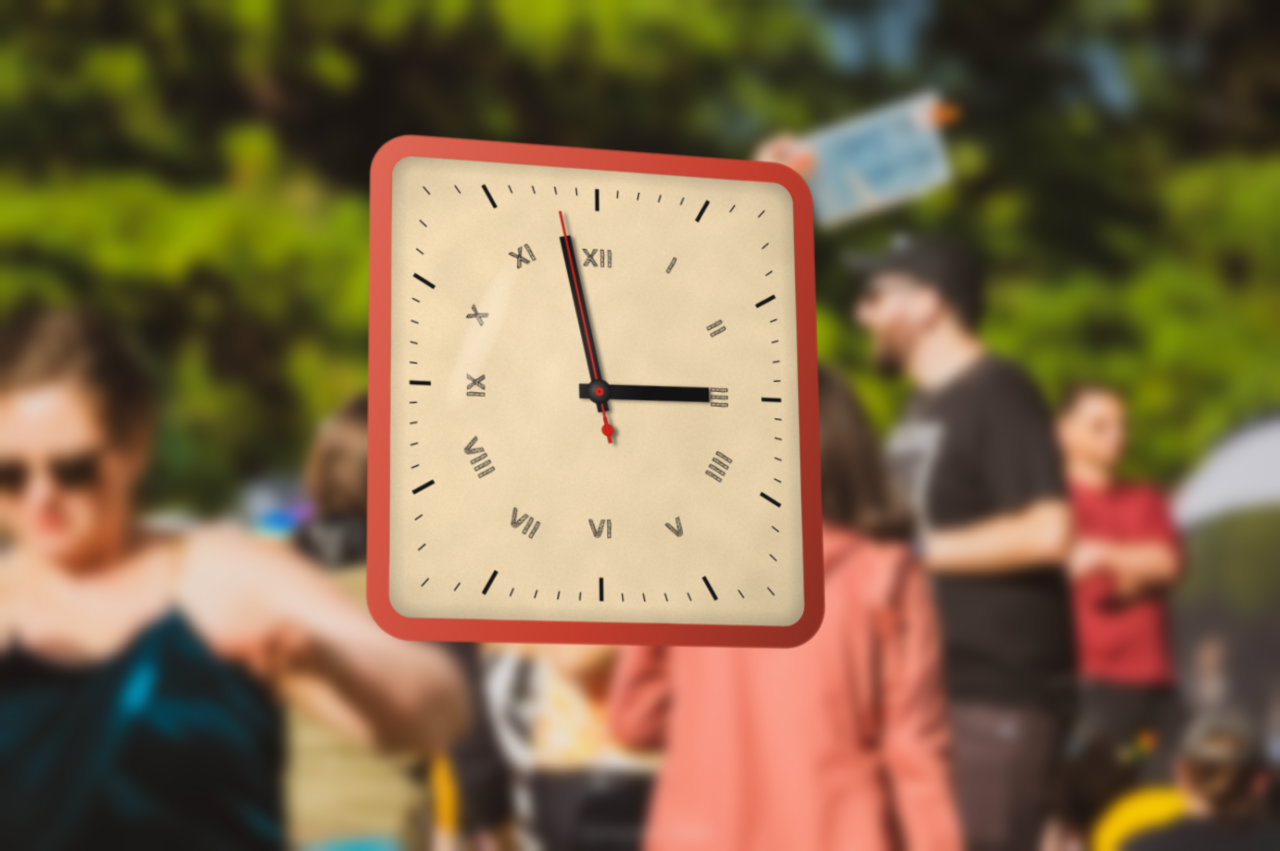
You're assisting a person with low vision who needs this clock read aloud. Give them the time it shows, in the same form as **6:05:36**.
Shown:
**2:57:58**
